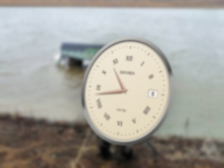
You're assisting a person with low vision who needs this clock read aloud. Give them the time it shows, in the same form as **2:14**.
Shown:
**10:43**
